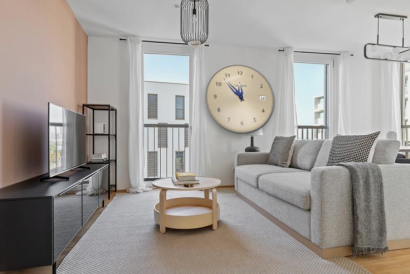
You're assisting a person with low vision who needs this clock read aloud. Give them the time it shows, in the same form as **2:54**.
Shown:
**11:53**
